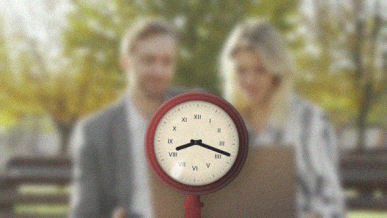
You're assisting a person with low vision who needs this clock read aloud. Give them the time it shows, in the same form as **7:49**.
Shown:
**8:18**
